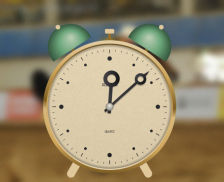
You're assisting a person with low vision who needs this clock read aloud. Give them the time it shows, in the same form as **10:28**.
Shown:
**12:08**
